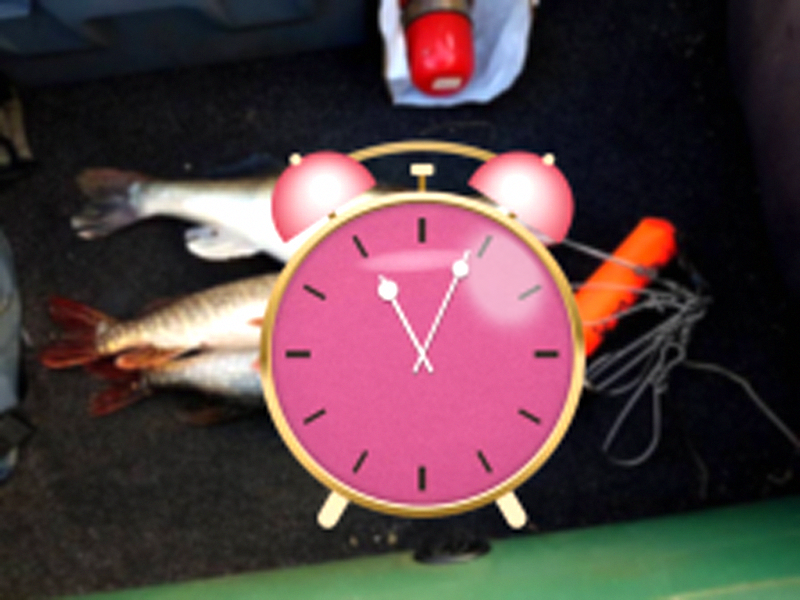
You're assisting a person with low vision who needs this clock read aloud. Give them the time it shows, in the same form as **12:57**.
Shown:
**11:04**
